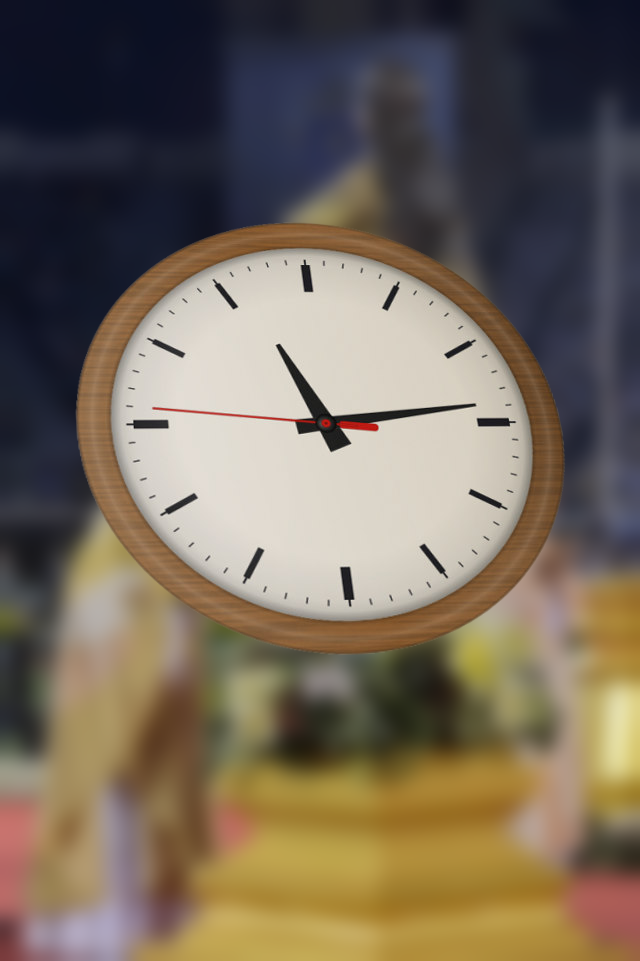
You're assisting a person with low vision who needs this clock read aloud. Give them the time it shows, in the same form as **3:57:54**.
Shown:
**11:13:46**
